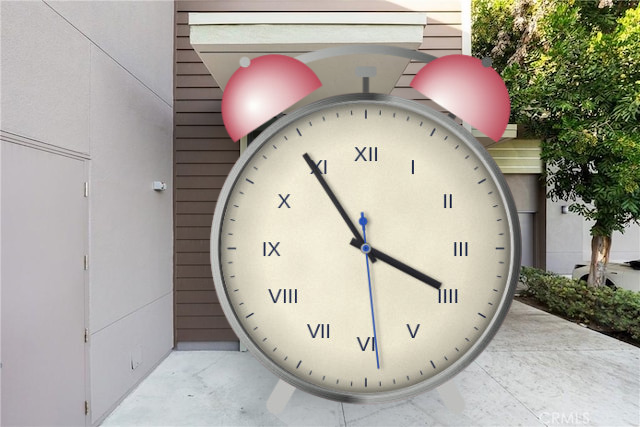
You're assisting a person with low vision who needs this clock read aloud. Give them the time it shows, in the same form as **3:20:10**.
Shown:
**3:54:29**
